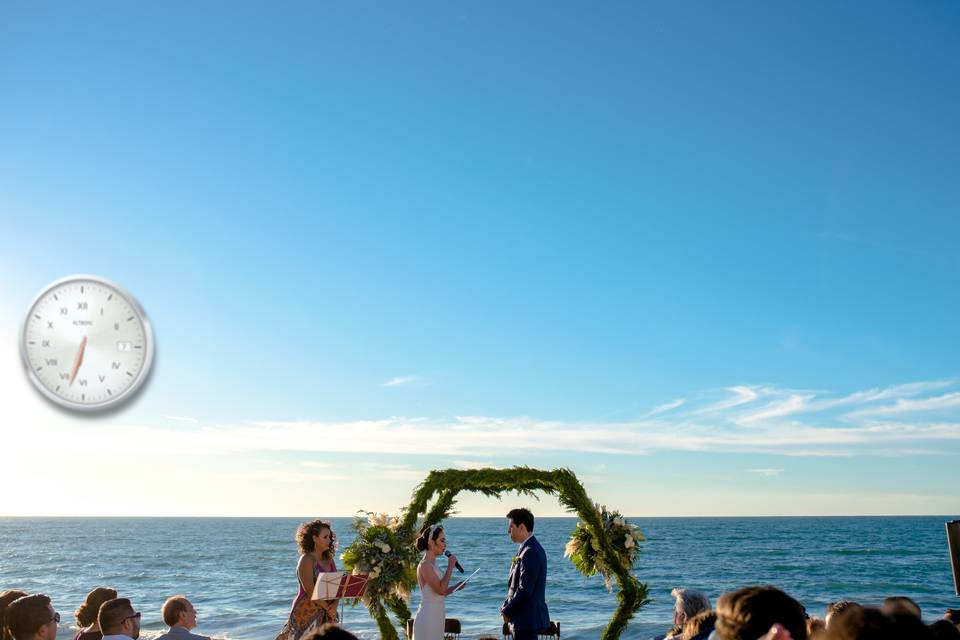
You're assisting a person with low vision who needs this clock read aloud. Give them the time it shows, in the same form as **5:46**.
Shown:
**6:33**
